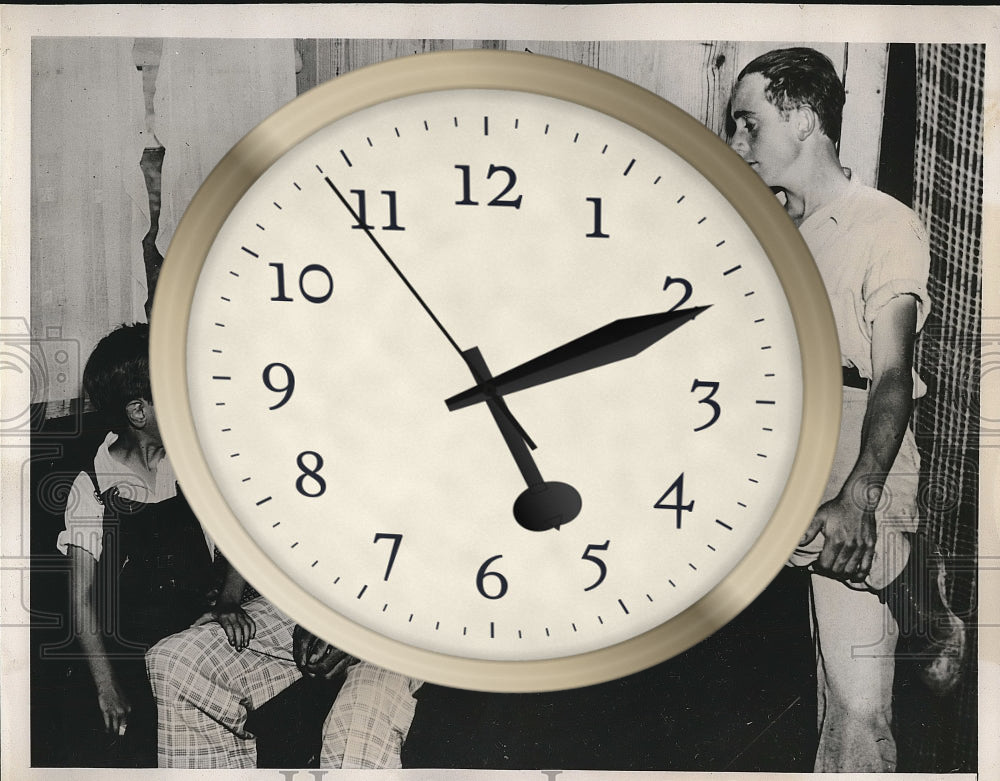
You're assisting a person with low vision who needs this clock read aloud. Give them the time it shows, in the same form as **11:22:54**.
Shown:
**5:10:54**
